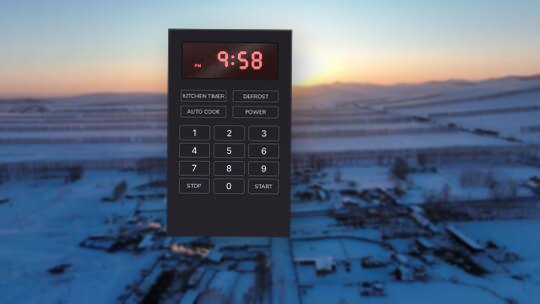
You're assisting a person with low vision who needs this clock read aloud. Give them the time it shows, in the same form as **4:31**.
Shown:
**9:58**
